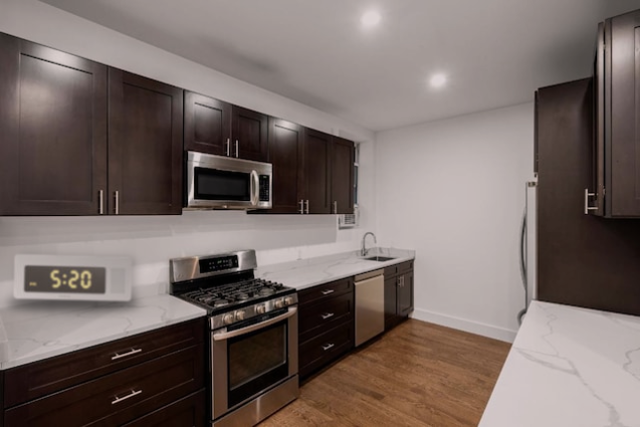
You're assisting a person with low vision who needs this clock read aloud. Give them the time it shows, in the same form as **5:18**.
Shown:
**5:20**
